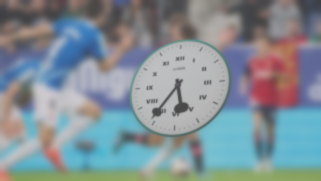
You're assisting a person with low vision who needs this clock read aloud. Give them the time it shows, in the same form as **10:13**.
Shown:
**5:36**
